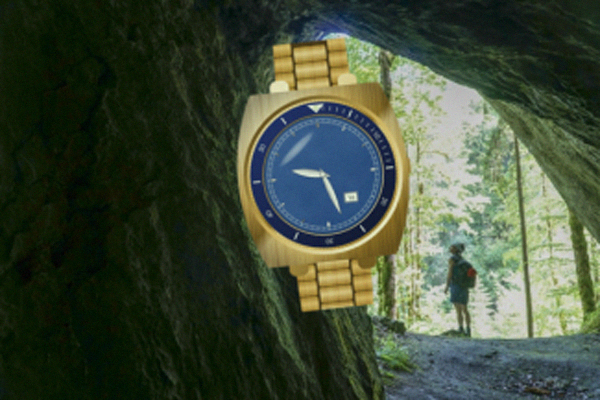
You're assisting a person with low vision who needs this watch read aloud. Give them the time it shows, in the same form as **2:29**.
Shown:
**9:27**
